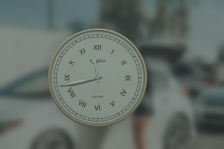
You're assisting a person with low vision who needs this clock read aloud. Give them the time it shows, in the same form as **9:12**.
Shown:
**11:43**
